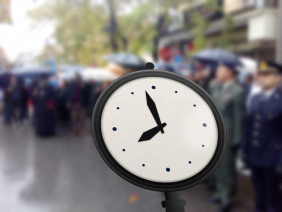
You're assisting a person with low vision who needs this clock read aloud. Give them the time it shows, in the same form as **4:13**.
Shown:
**7:58**
